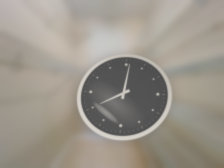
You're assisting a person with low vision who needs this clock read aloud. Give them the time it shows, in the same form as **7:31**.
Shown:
**8:01**
